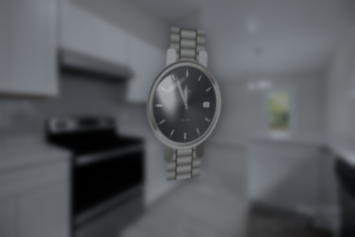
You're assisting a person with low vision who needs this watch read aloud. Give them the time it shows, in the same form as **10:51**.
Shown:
**11:56**
